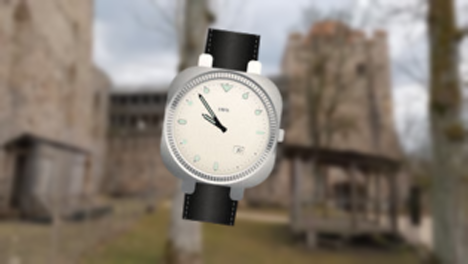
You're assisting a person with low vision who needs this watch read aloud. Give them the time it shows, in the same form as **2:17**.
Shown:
**9:53**
